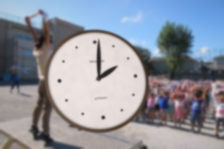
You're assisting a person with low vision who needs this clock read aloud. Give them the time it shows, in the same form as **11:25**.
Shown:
**2:01**
